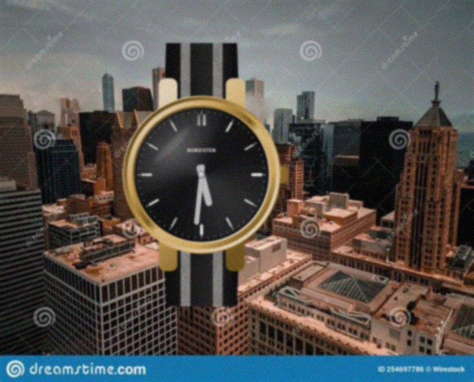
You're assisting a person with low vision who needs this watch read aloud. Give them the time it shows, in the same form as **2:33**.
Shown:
**5:31**
